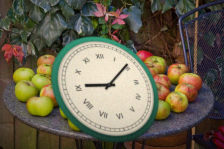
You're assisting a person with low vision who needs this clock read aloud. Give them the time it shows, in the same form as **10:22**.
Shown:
**9:09**
